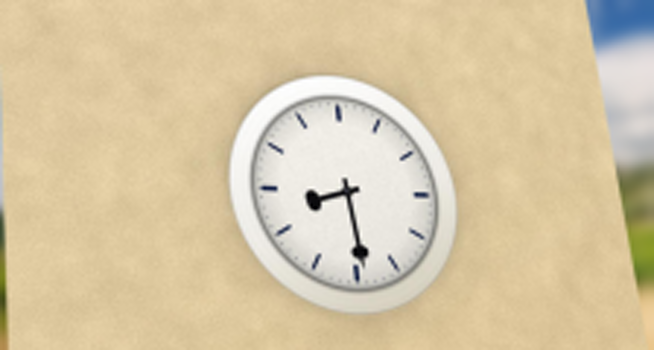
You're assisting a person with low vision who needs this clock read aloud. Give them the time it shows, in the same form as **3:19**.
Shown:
**8:29**
